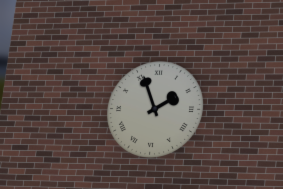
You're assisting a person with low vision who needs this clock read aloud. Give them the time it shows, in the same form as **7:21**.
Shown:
**1:56**
